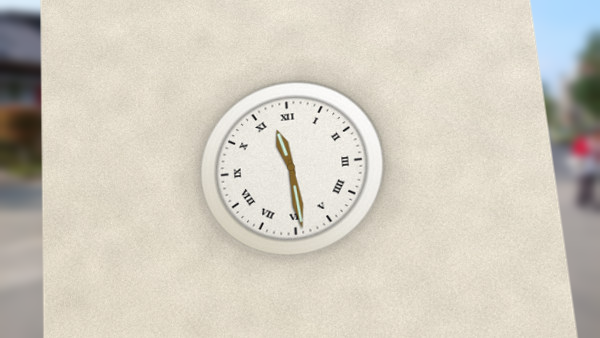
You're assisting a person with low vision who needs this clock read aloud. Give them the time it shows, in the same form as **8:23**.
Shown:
**11:29**
